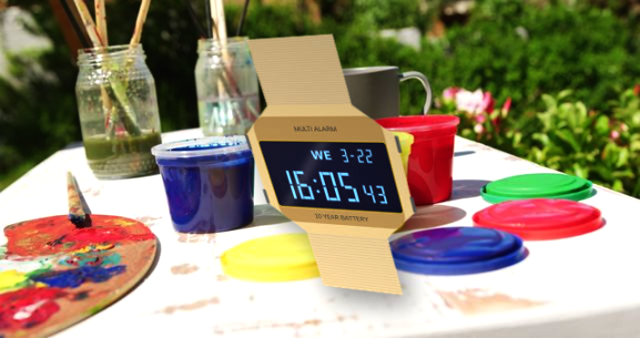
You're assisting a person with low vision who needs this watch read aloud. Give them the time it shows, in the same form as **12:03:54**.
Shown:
**16:05:43**
